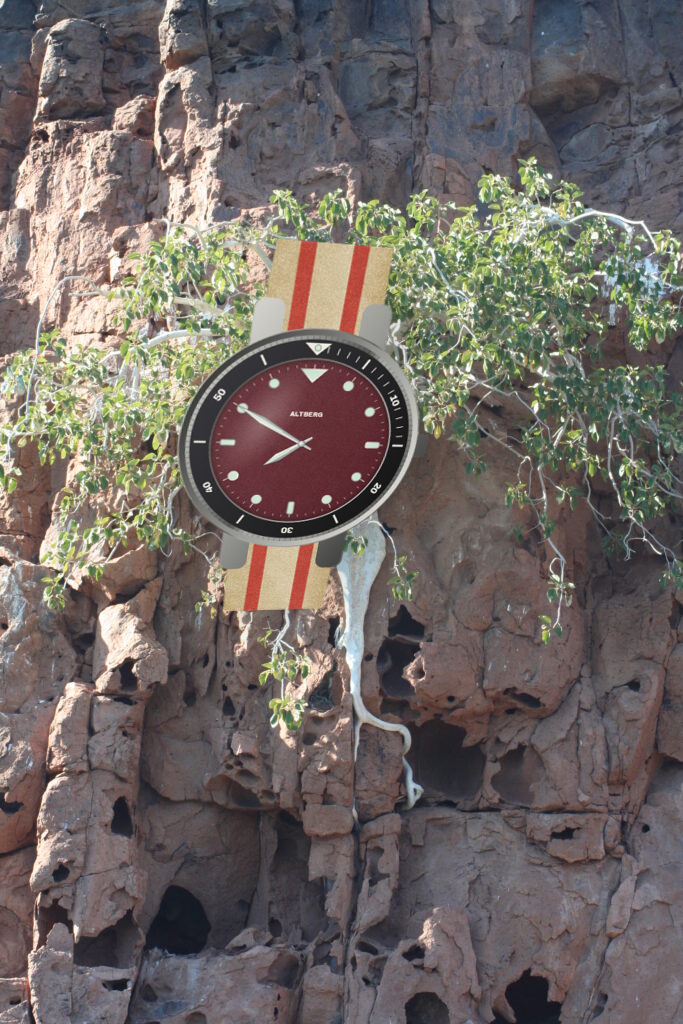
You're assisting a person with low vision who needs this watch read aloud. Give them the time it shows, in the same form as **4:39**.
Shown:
**7:50**
